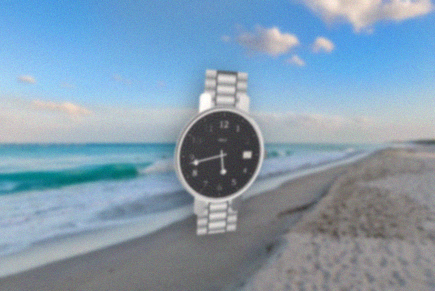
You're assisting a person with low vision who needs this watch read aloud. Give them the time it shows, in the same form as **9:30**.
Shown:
**5:43**
